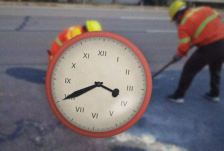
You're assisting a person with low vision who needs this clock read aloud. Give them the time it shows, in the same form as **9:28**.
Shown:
**3:40**
